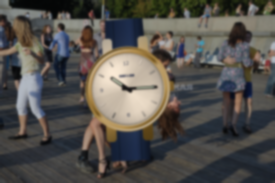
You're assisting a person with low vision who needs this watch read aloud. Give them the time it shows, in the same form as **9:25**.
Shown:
**10:15**
